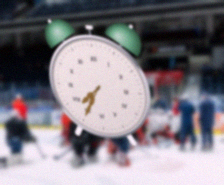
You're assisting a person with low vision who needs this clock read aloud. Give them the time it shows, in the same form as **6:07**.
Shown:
**7:35**
